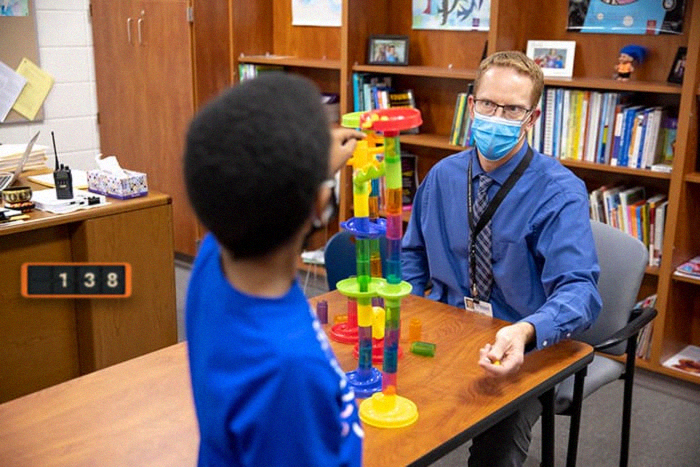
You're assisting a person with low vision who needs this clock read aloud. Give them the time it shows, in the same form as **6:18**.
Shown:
**1:38**
